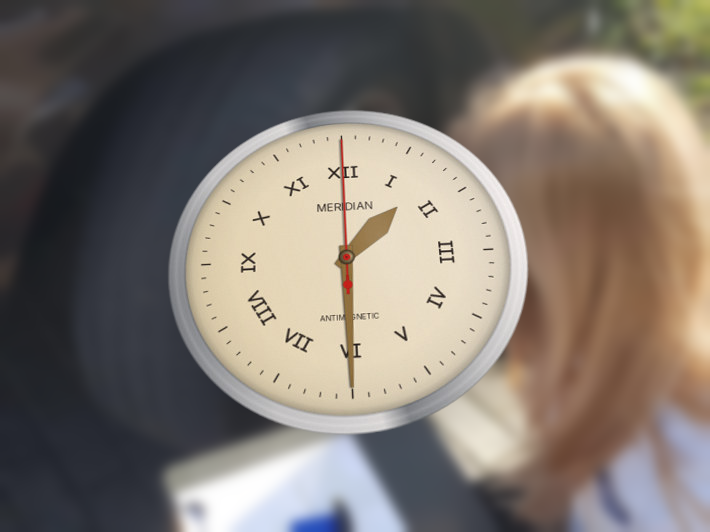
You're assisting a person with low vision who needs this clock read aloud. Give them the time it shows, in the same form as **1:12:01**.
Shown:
**1:30:00**
